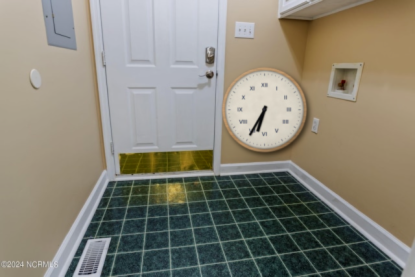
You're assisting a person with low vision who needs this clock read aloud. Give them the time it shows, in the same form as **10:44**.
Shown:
**6:35**
